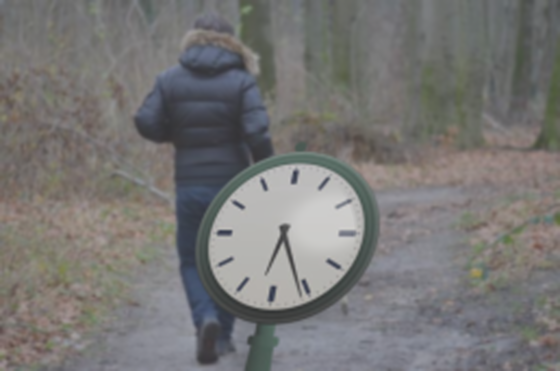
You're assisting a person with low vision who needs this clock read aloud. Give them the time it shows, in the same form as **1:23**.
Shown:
**6:26**
